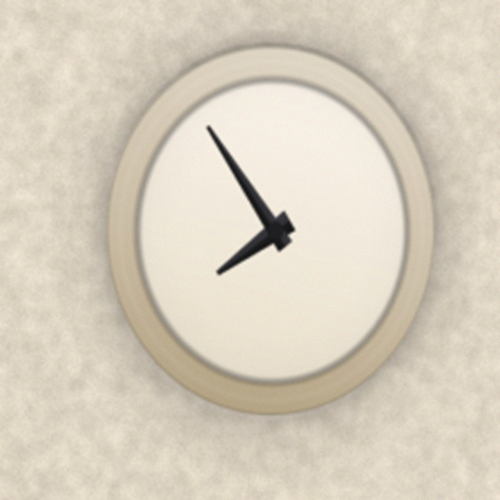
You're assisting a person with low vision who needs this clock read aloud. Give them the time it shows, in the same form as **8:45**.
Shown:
**7:54**
